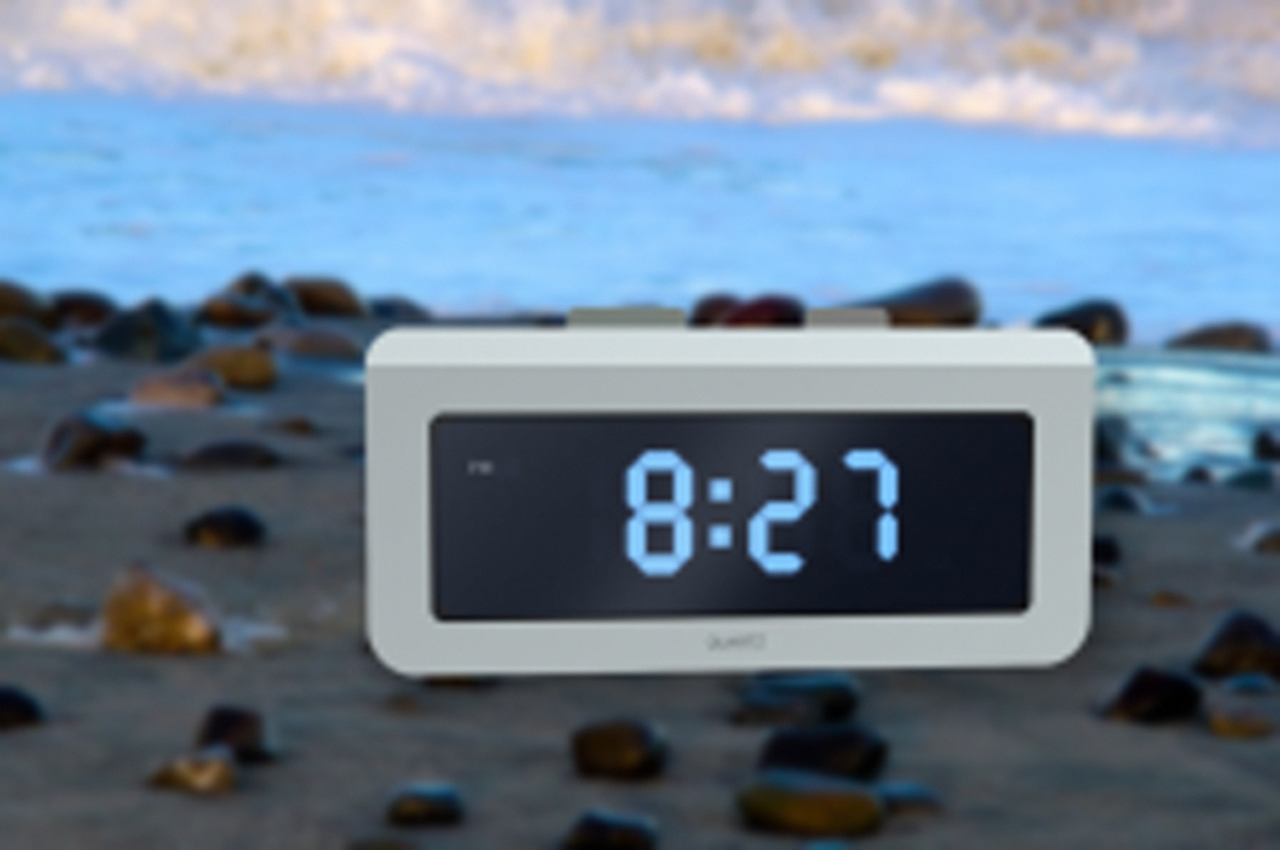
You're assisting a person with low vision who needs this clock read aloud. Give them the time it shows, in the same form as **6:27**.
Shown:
**8:27**
